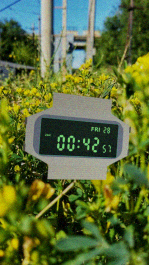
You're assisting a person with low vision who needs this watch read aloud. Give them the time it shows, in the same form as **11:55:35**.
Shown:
**0:42:57**
